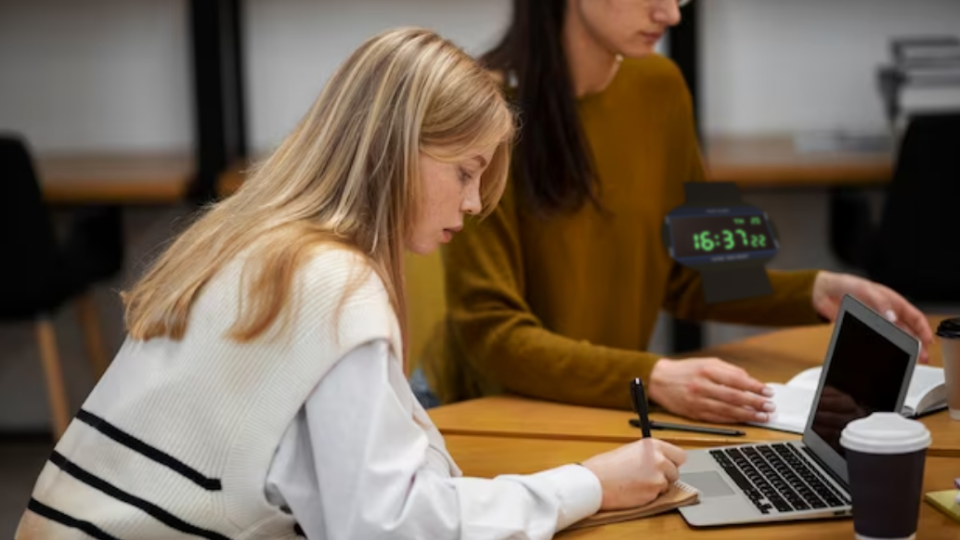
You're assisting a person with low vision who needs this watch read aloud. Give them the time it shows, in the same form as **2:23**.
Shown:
**16:37**
